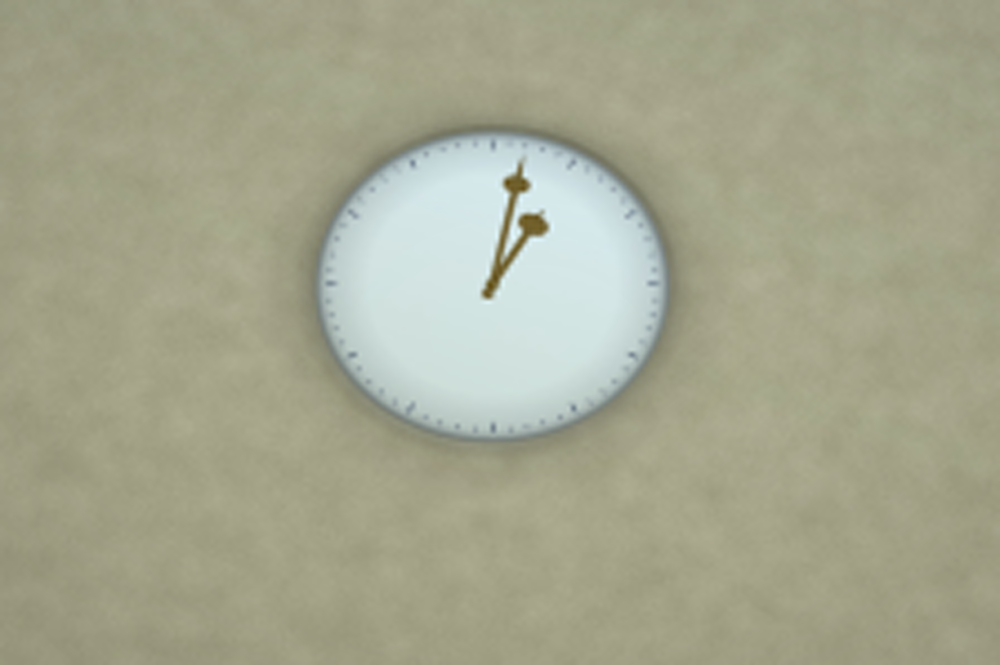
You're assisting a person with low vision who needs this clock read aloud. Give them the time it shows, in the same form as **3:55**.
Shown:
**1:02**
